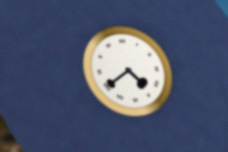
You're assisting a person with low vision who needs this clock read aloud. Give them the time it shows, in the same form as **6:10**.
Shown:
**4:40**
